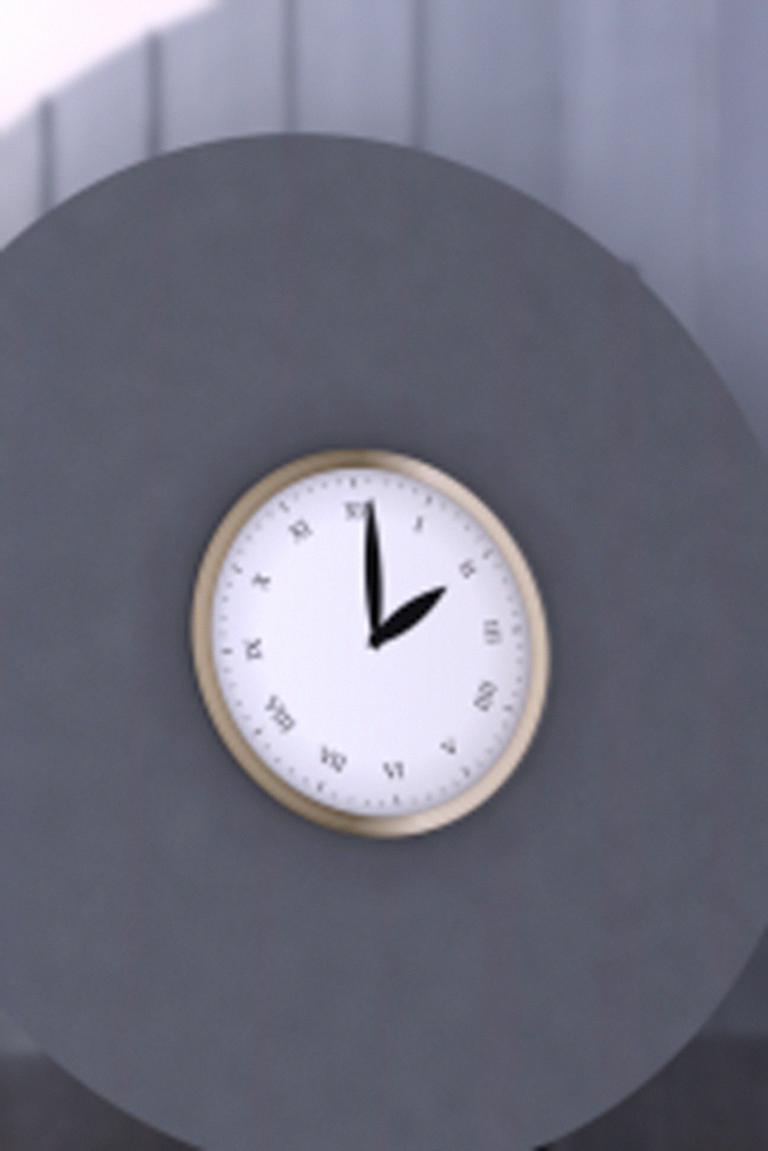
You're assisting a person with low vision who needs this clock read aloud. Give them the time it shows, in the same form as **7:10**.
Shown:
**2:01**
